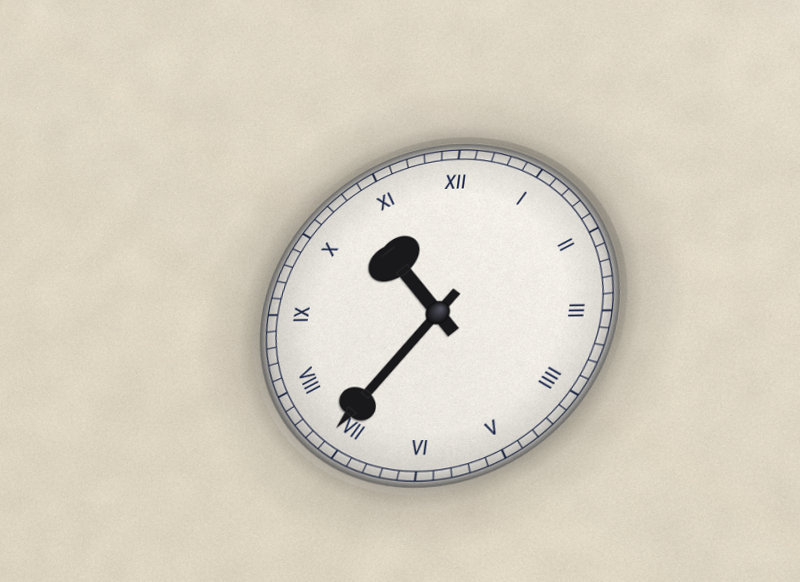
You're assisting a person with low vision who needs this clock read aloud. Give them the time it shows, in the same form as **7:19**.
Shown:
**10:36**
